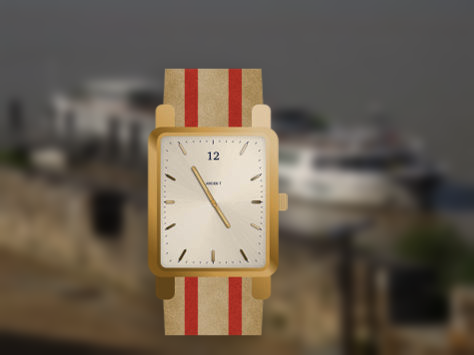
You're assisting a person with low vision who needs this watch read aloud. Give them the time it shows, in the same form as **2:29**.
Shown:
**4:55**
